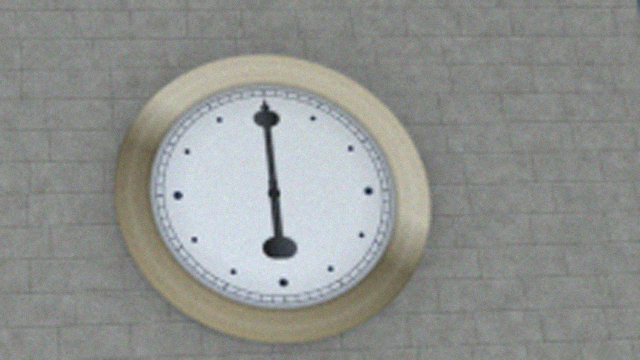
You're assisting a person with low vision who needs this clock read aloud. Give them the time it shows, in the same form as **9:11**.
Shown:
**6:00**
